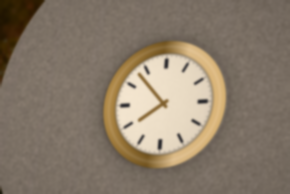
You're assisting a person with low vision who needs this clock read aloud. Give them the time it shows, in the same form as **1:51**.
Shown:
**7:53**
